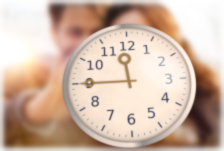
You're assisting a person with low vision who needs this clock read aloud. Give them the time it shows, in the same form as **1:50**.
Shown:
**11:45**
